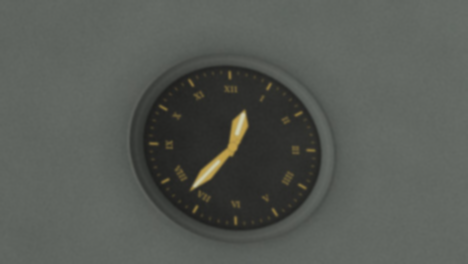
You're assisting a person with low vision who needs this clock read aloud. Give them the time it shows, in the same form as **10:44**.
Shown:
**12:37**
